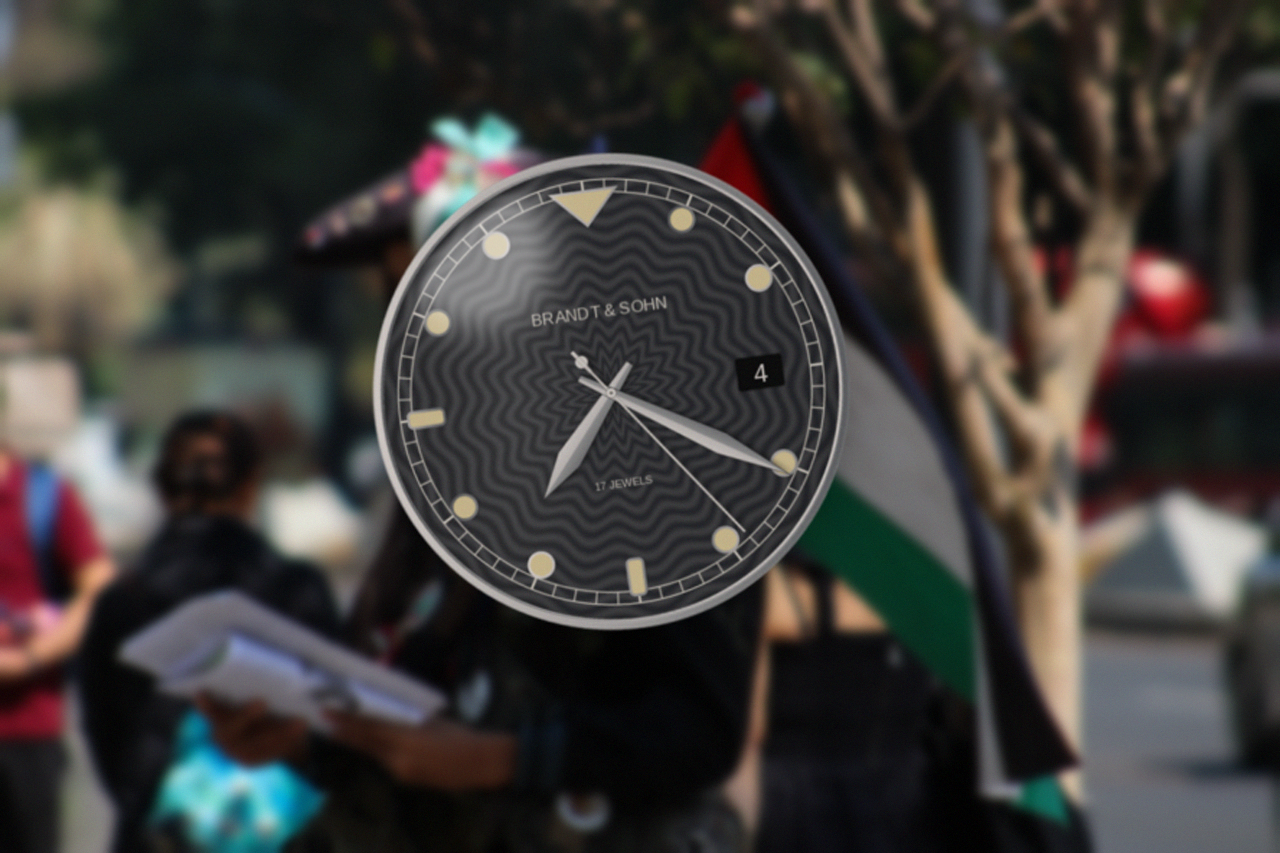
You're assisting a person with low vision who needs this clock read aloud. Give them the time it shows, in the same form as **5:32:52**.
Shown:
**7:20:24**
